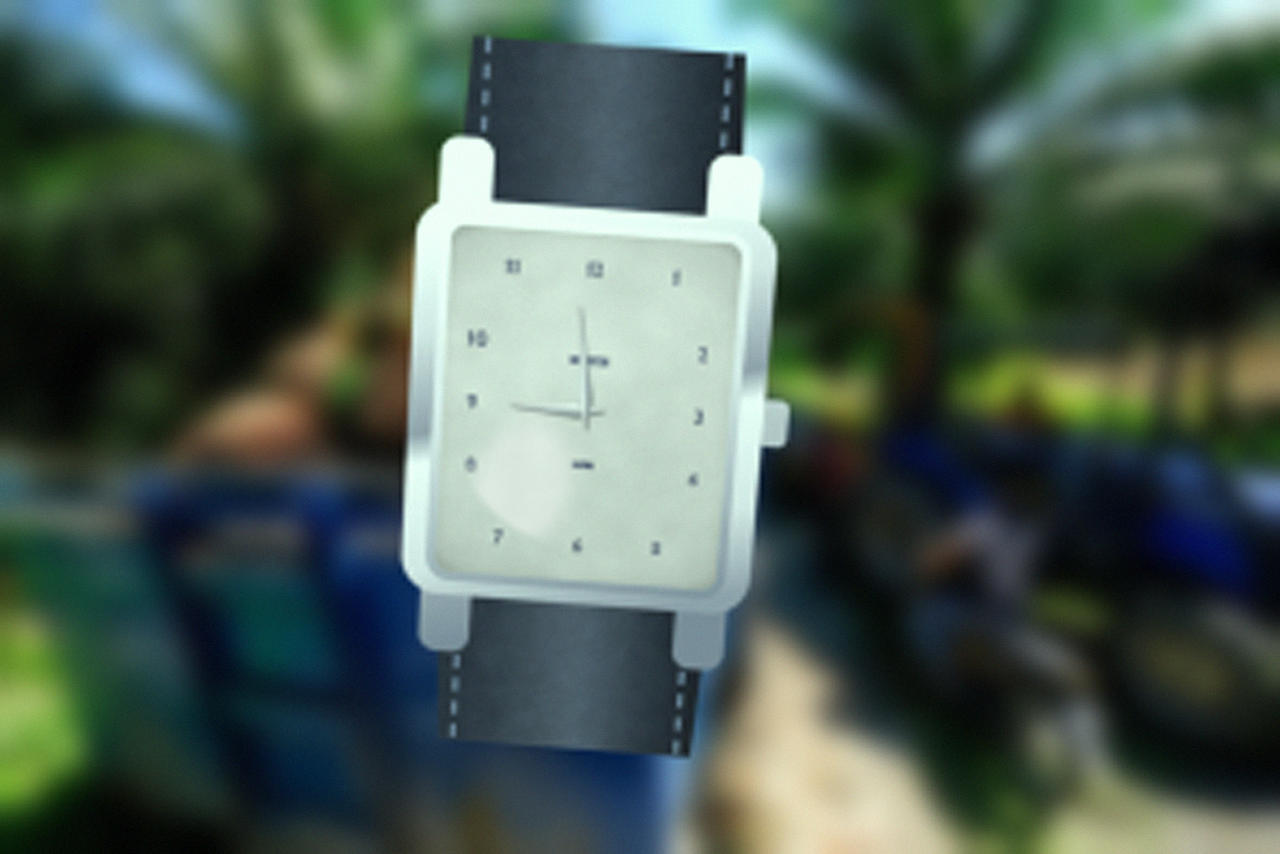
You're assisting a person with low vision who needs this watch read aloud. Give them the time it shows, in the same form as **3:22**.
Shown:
**8:59**
